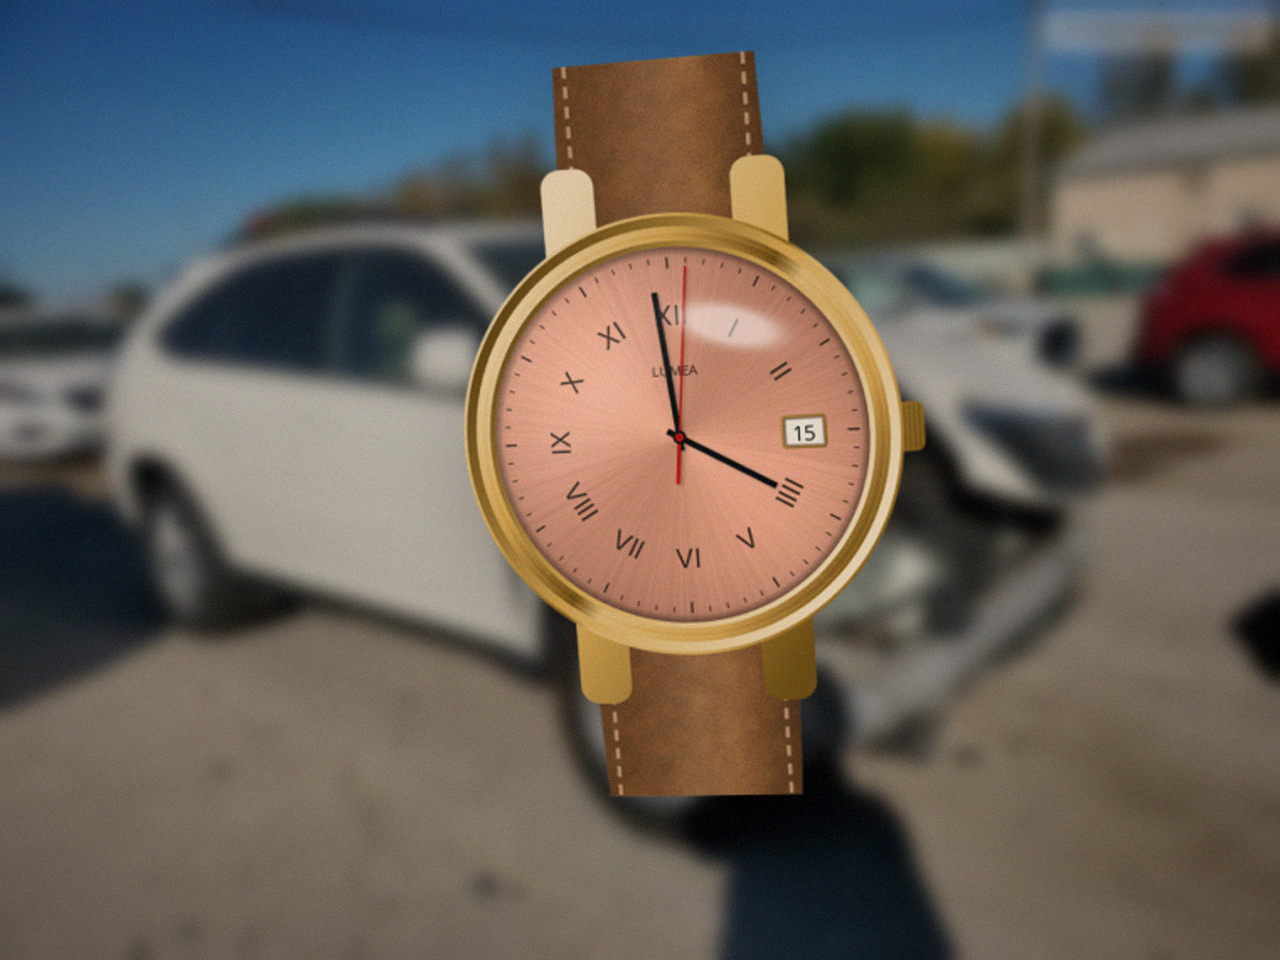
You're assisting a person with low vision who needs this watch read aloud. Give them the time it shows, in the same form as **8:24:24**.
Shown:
**3:59:01**
